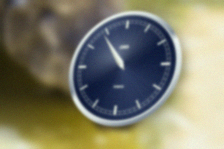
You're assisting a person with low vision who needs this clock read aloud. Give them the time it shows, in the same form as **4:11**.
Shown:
**10:54**
